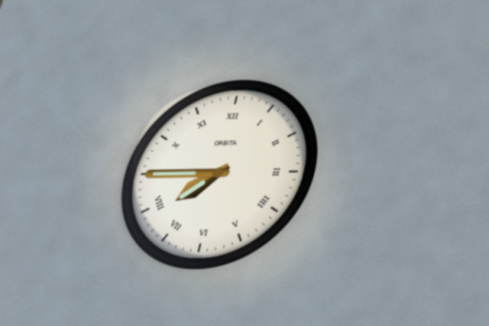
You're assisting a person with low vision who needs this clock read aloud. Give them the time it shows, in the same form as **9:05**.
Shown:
**7:45**
